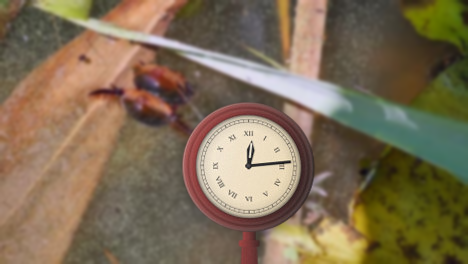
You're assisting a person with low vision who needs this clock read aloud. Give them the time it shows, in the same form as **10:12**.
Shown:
**12:14**
